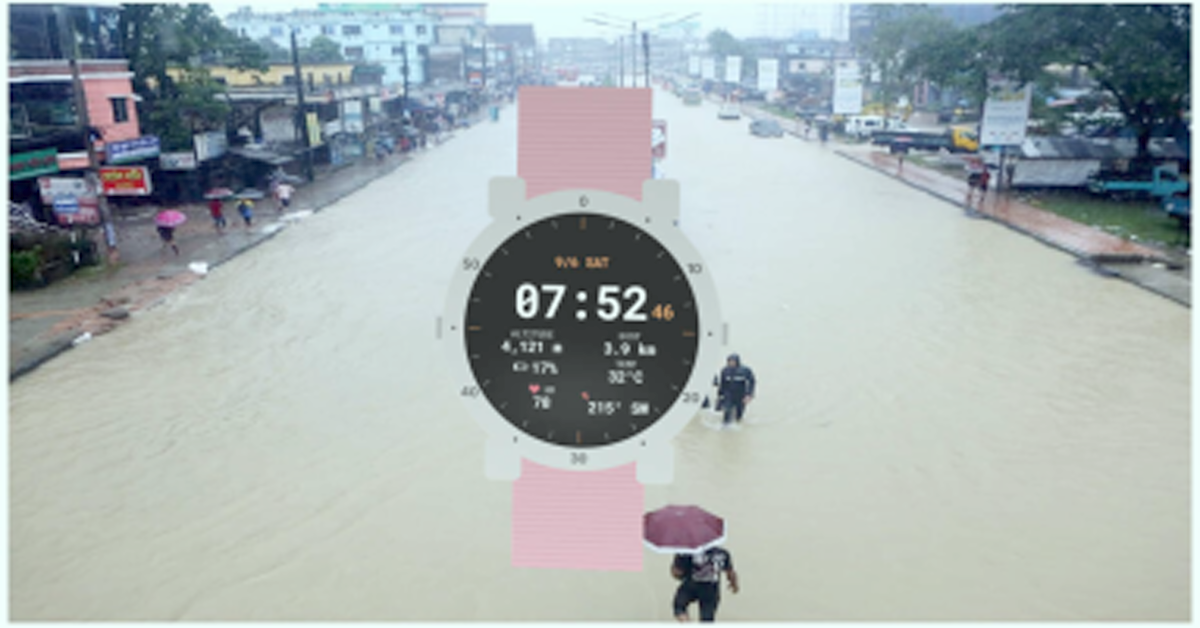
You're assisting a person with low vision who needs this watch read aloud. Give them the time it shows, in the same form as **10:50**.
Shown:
**7:52**
